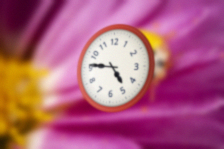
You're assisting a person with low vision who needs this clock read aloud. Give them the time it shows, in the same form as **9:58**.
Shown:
**4:46**
